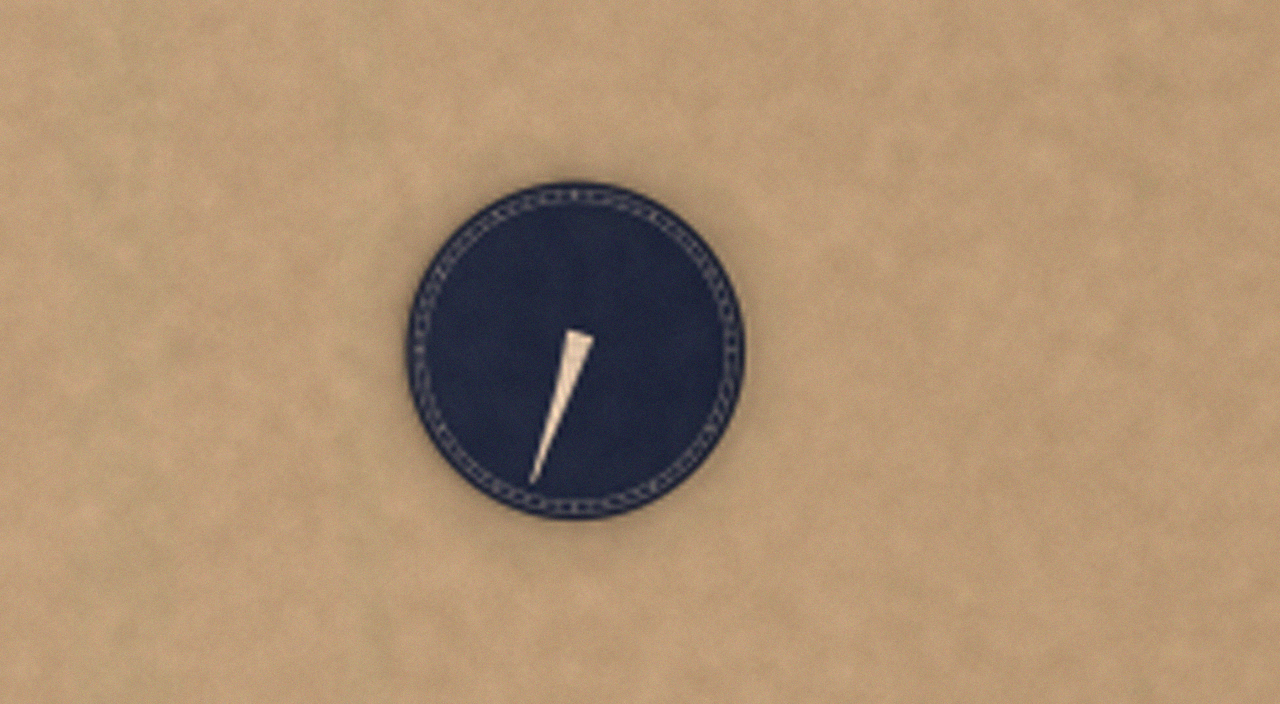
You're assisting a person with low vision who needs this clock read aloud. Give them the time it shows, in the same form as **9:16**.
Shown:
**6:33**
